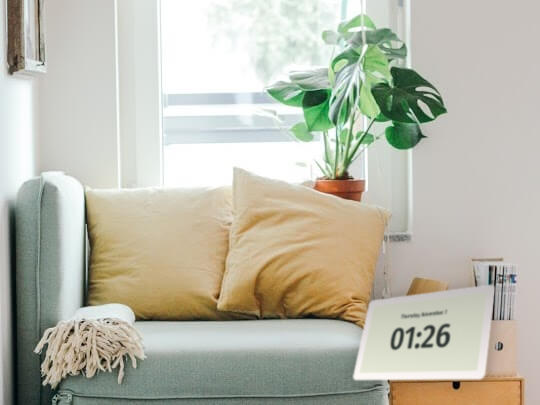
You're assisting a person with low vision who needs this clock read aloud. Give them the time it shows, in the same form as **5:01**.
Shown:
**1:26**
